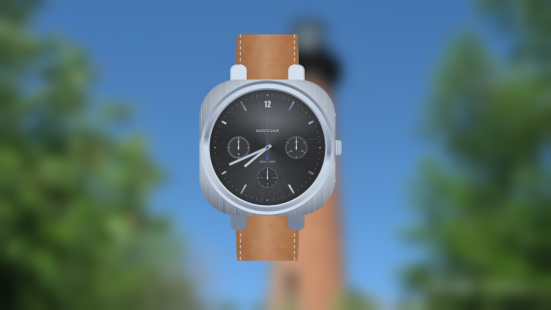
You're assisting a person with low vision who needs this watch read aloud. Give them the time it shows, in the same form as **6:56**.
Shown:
**7:41**
